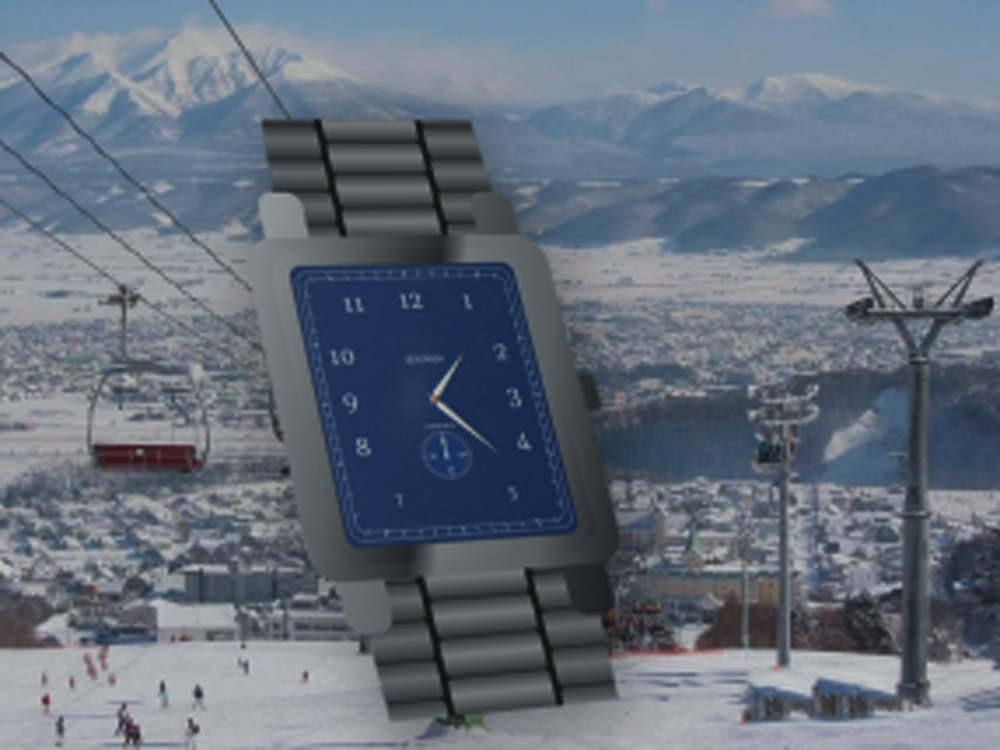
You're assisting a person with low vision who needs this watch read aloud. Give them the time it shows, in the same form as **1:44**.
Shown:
**1:23**
